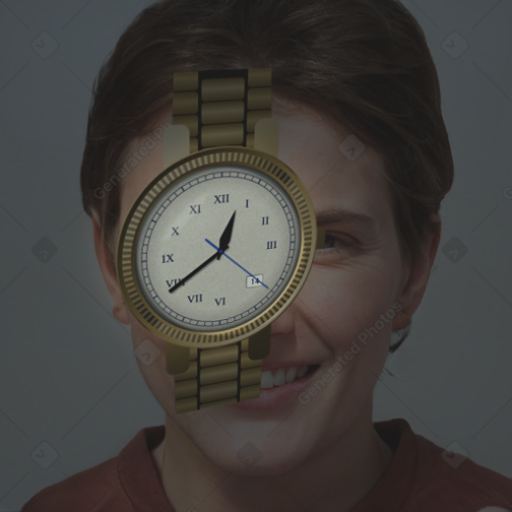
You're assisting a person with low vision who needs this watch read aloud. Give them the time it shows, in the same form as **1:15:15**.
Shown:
**12:39:22**
